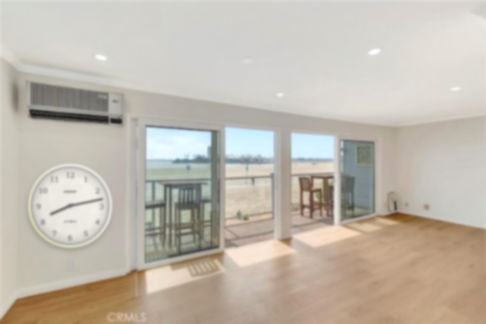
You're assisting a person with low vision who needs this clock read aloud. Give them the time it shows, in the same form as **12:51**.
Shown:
**8:13**
